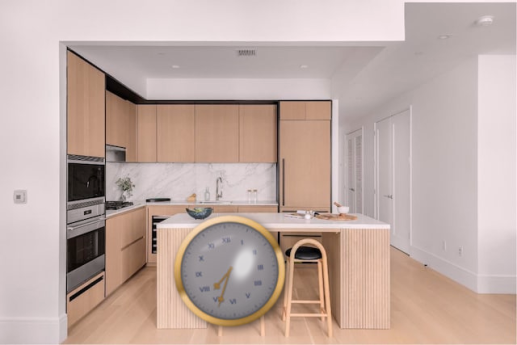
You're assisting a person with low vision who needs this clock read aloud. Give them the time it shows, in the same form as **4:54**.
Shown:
**7:34**
